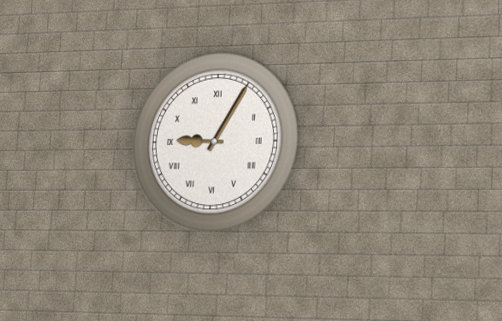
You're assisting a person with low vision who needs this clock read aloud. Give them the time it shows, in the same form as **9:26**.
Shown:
**9:05**
